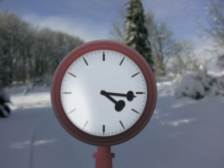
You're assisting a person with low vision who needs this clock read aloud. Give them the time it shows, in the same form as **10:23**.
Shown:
**4:16**
